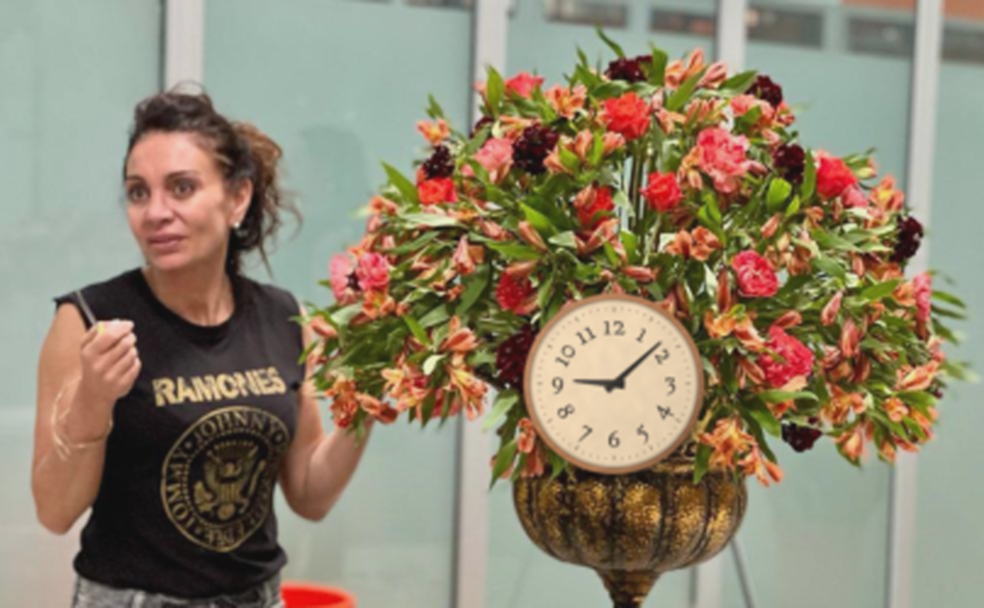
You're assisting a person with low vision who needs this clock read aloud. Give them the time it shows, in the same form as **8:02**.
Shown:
**9:08**
